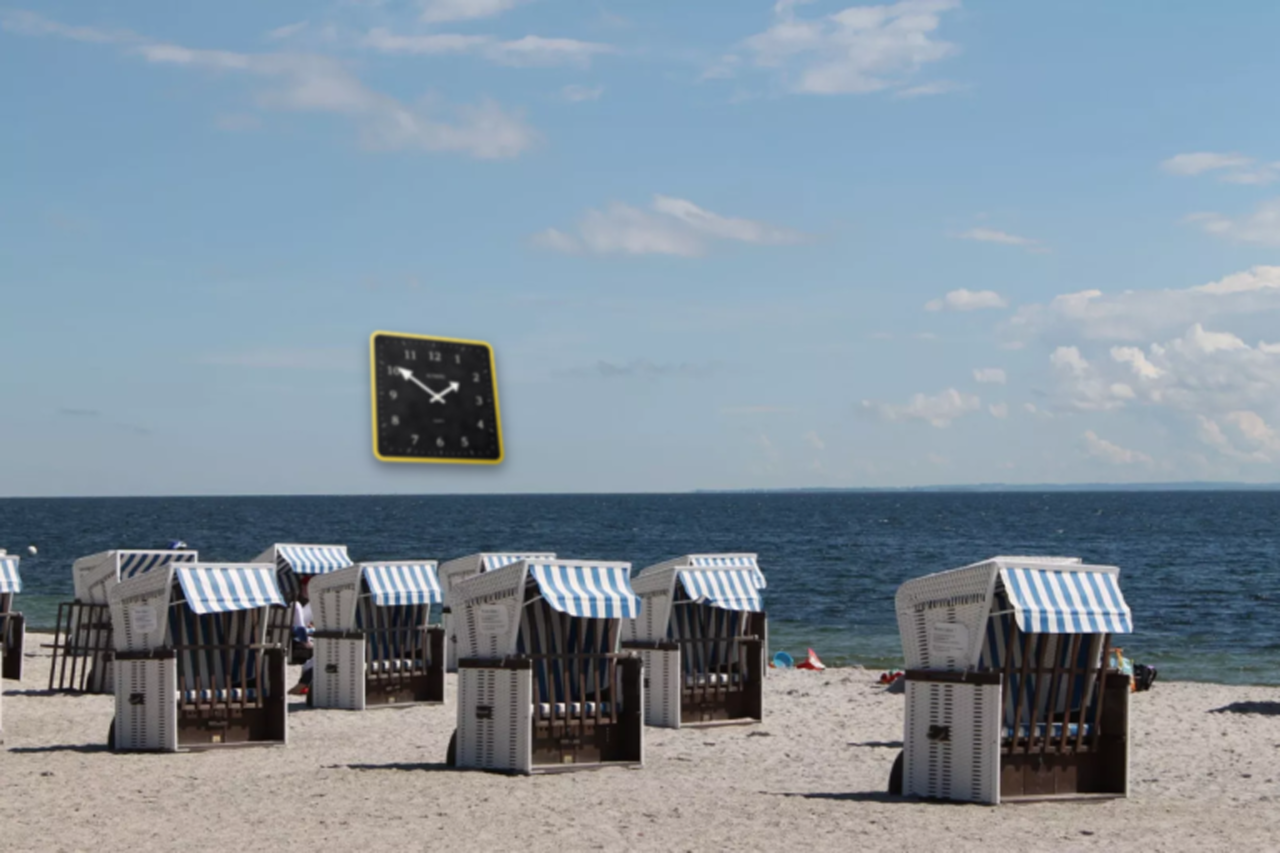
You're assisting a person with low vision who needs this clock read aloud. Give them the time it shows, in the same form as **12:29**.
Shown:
**1:51**
